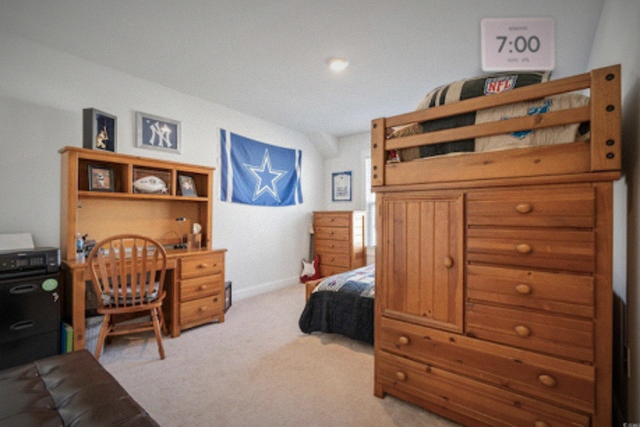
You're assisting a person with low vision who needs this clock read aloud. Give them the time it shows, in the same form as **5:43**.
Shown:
**7:00**
